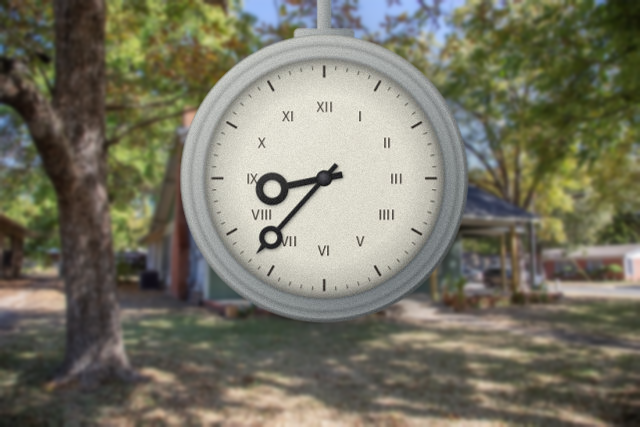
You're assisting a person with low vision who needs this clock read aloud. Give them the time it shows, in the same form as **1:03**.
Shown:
**8:37**
